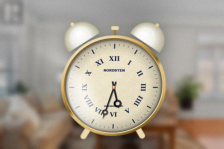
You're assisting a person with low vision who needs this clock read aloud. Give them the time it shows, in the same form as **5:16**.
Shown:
**5:33**
